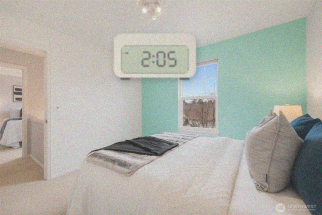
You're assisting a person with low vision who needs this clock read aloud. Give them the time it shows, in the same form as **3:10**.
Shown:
**2:05**
